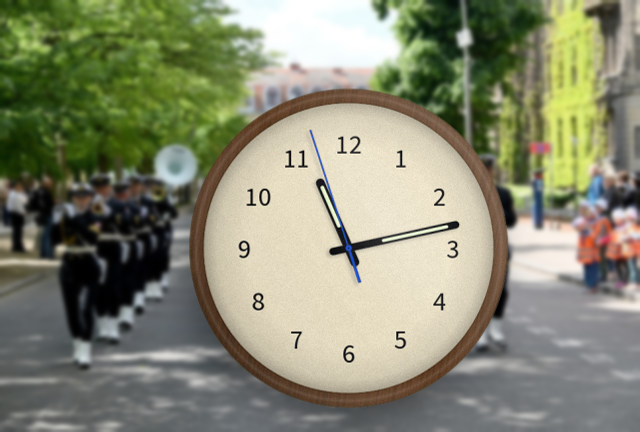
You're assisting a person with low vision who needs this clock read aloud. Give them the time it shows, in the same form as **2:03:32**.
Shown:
**11:12:57**
